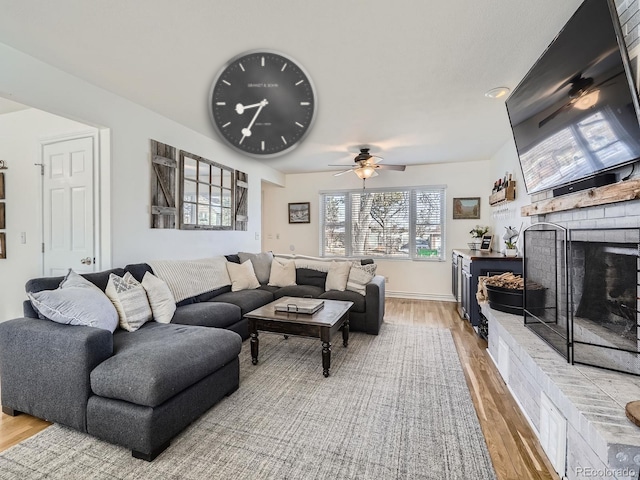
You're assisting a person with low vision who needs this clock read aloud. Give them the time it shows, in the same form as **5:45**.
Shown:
**8:35**
